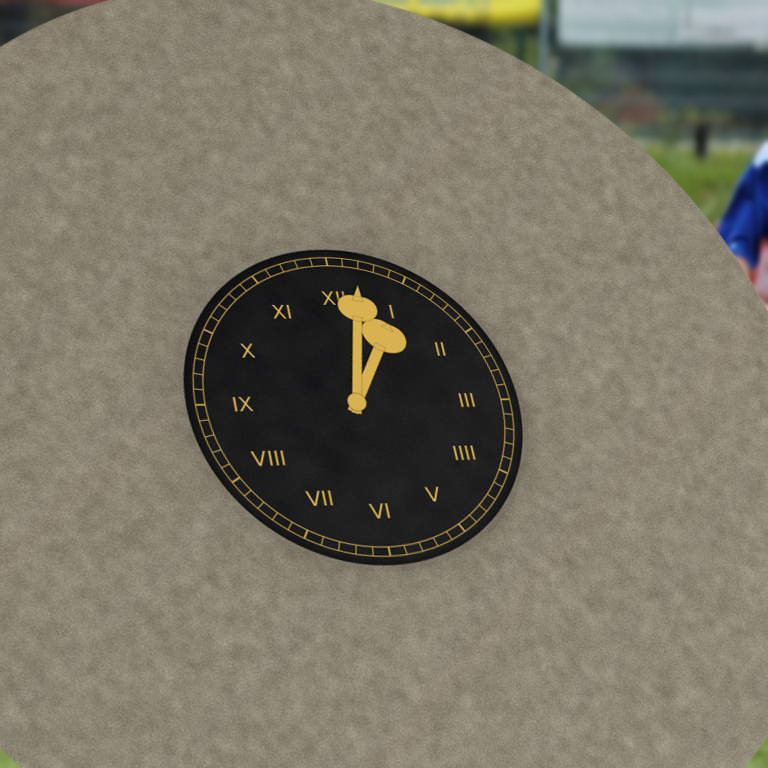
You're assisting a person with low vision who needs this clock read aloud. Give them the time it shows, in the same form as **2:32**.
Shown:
**1:02**
